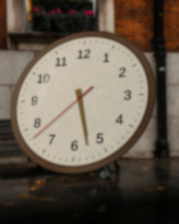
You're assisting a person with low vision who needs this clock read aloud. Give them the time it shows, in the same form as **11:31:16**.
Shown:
**5:27:38**
